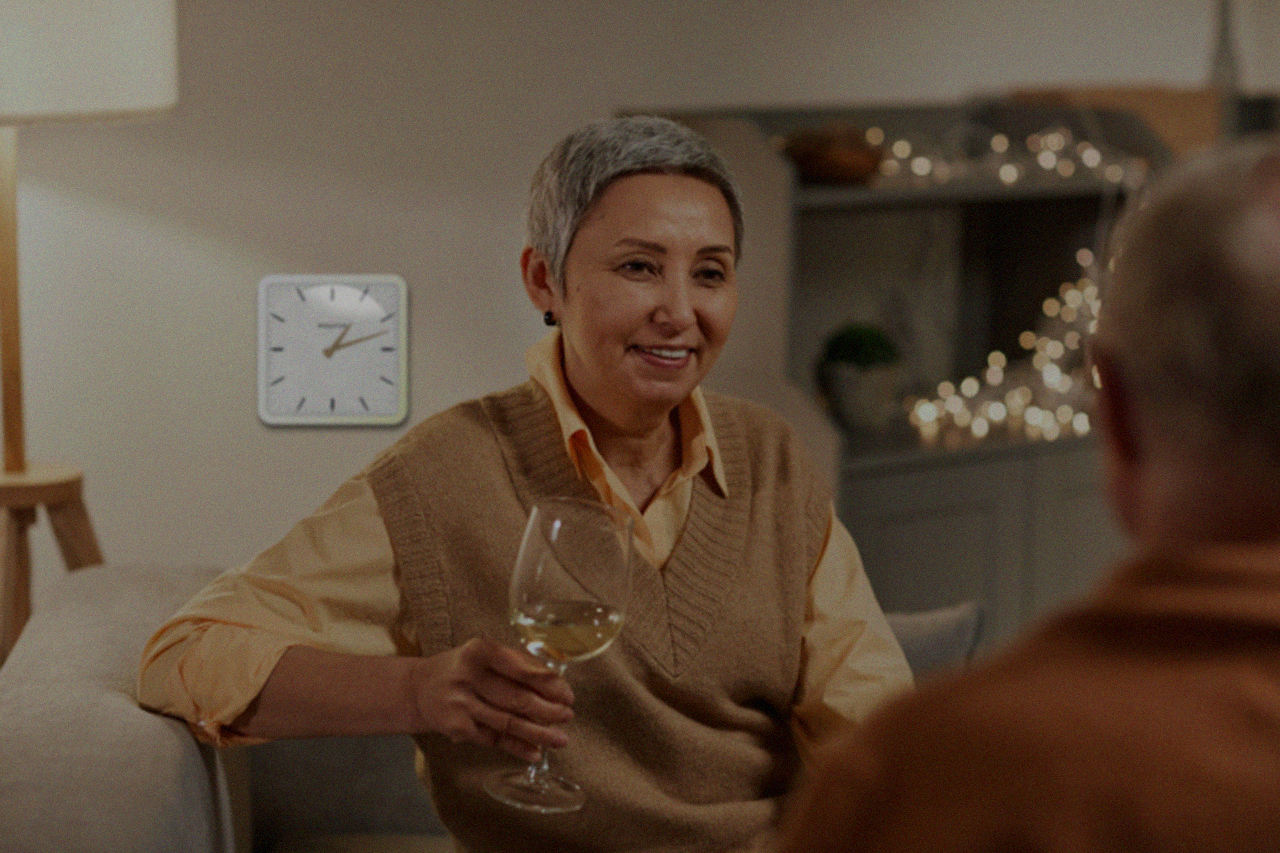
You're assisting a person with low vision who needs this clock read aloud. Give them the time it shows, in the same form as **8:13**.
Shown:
**1:12**
